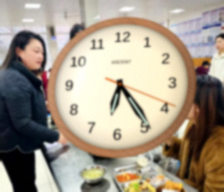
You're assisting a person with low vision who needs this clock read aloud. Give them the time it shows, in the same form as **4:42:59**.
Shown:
**6:24:19**
